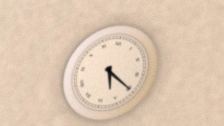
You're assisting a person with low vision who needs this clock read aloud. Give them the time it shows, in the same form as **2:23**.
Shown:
**5:20**
